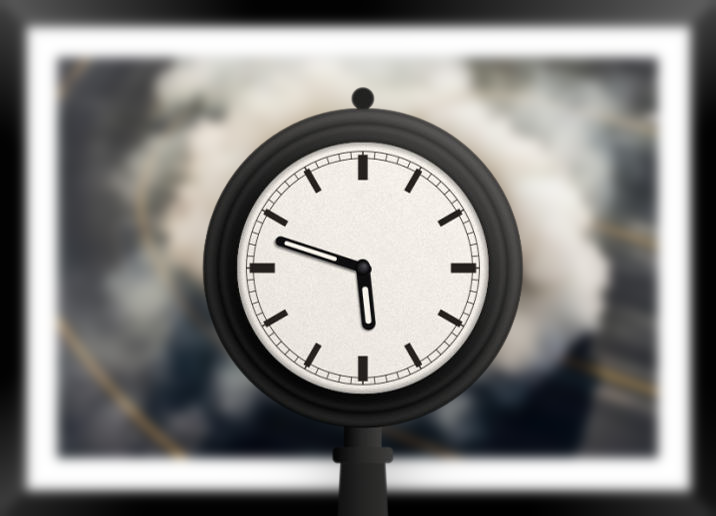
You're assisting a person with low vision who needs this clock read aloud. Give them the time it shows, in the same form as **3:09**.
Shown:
**5:48**
